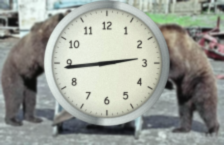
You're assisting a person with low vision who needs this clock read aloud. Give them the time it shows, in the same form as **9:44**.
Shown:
**2:44**
